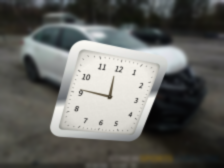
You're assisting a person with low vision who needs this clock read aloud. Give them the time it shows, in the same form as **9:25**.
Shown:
**11:46**
